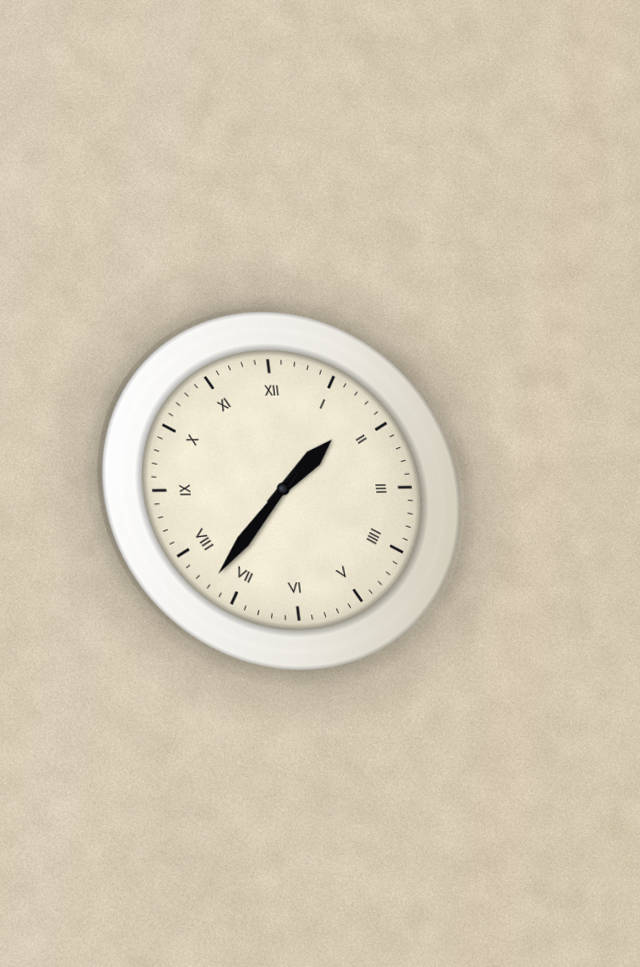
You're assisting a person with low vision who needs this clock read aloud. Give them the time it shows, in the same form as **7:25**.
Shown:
**1:37**
